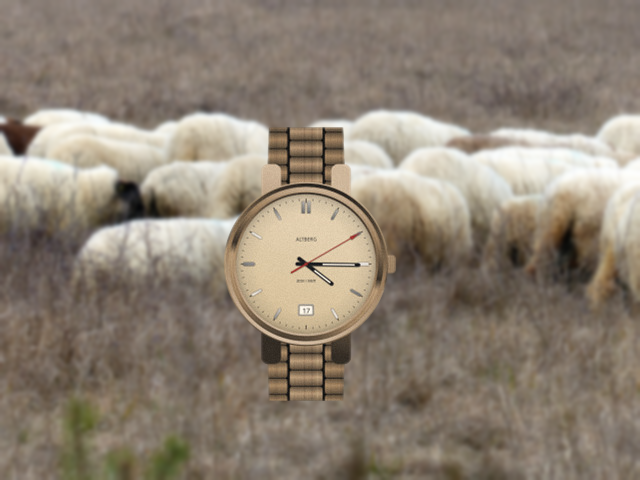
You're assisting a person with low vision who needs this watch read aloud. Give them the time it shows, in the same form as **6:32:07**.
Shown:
**4:15:10**
